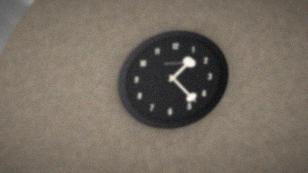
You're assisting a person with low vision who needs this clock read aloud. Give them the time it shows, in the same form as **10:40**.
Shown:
**1:23**
